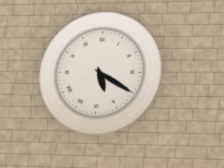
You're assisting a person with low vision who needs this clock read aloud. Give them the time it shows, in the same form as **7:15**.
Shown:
**5:20**
